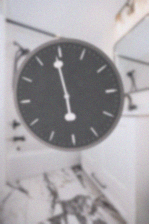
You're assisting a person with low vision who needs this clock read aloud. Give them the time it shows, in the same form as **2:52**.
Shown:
**5:59**
